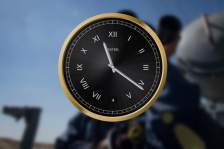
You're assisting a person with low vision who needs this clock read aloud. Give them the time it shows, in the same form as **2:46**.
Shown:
**11:21**
